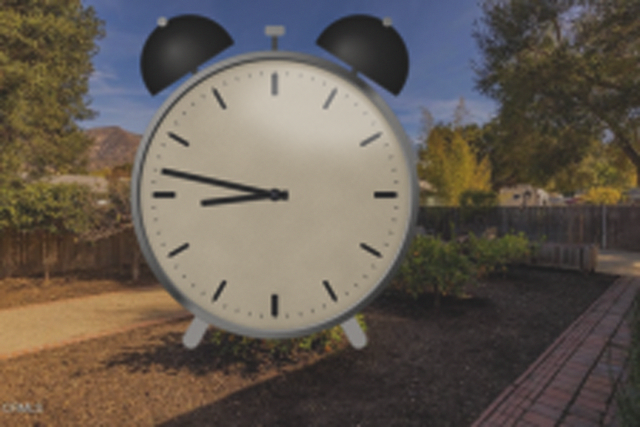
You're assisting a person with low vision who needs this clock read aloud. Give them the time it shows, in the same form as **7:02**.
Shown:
**8:47**
